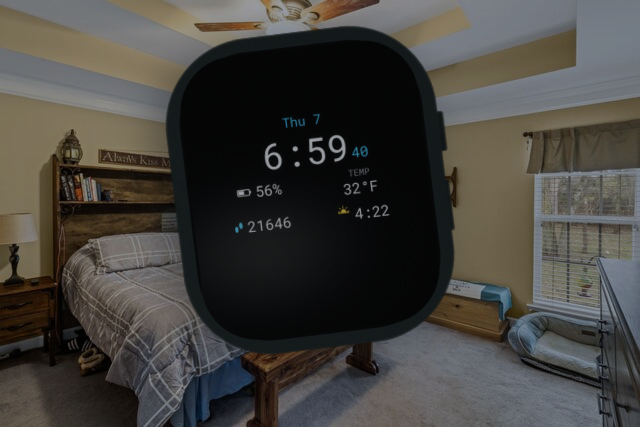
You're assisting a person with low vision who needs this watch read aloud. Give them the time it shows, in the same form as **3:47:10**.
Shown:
**6:59:40**
